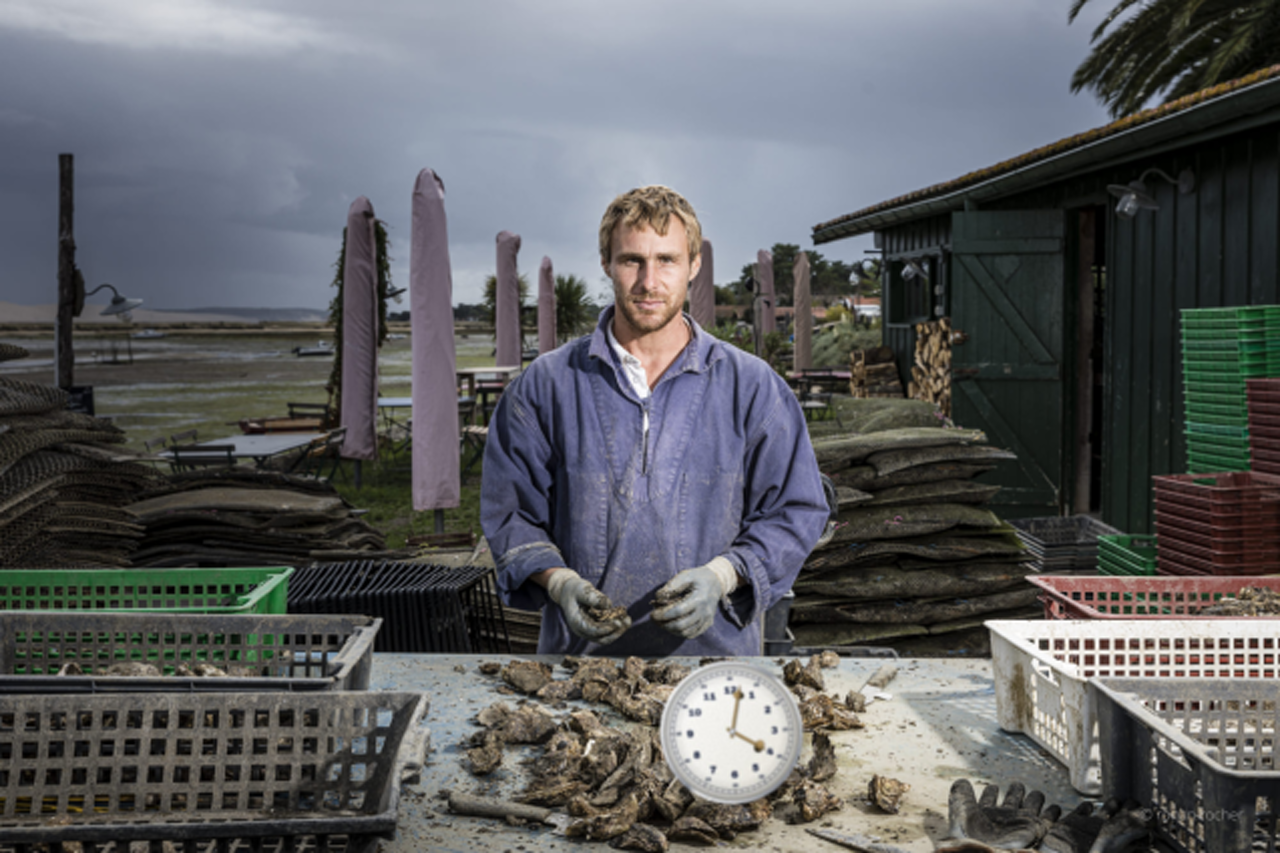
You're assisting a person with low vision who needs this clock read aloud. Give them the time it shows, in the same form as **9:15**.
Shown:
**4:02**
